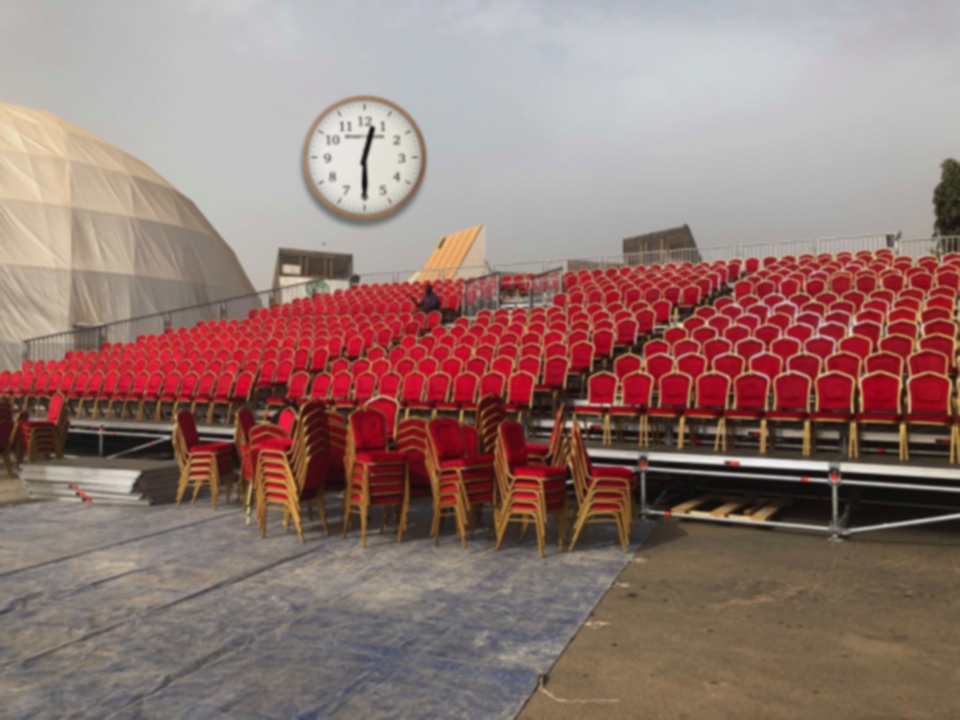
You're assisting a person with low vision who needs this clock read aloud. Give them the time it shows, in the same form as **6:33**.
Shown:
**12:30**
